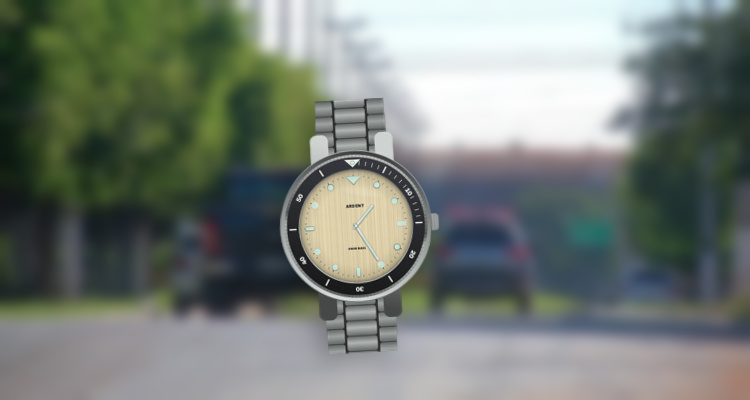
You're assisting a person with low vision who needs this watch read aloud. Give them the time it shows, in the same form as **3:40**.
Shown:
**1:25**
